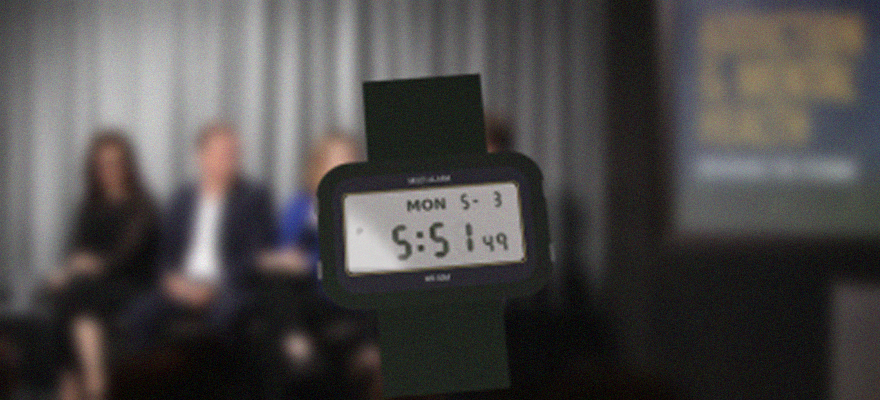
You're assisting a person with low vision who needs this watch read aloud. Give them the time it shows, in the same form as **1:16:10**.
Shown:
**5:51:49**
